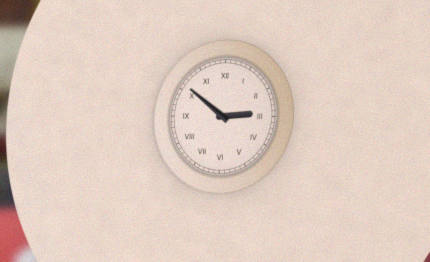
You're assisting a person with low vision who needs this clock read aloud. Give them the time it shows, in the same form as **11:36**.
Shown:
**2:51**
